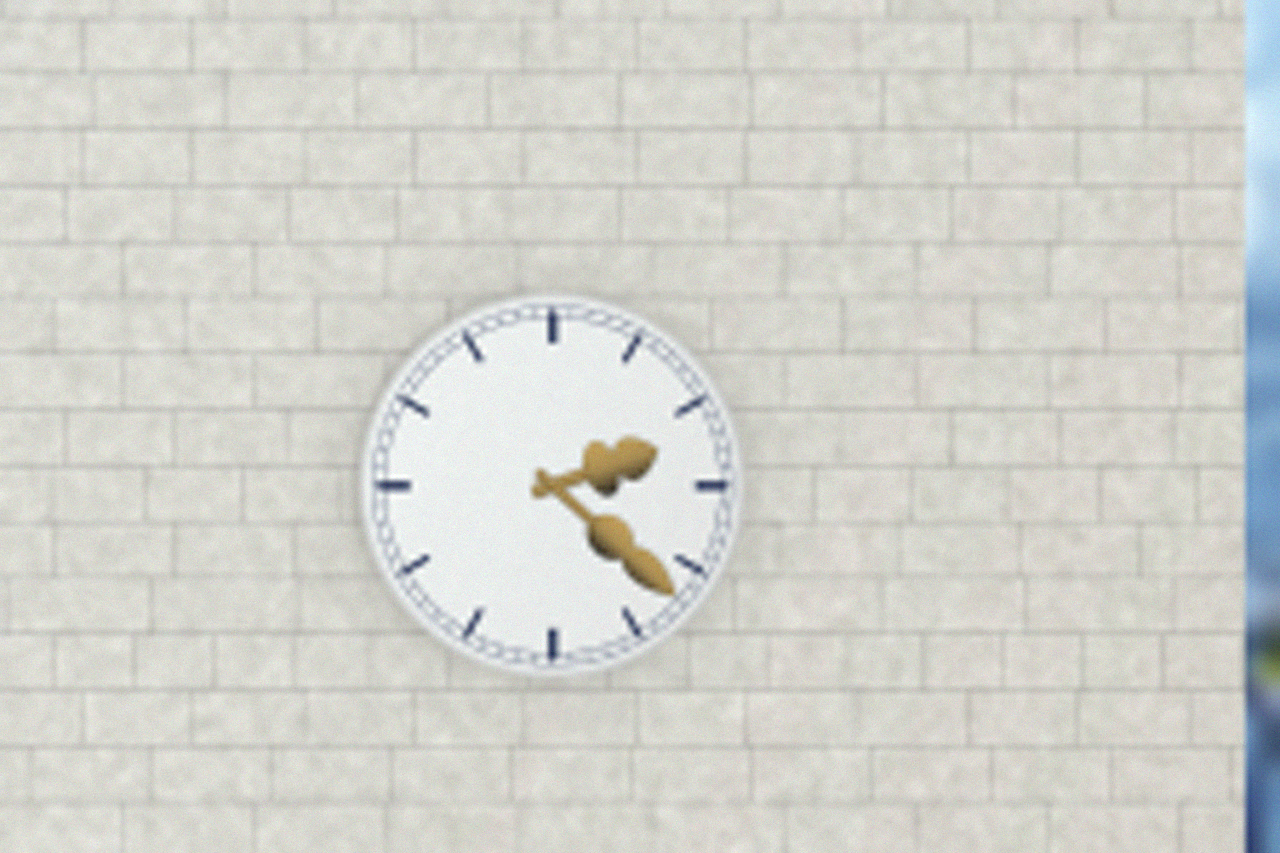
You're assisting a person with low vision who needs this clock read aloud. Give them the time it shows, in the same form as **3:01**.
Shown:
**2:22**
